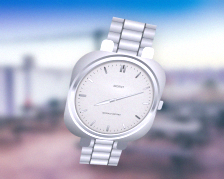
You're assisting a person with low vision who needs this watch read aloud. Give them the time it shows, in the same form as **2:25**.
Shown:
**8:11**
